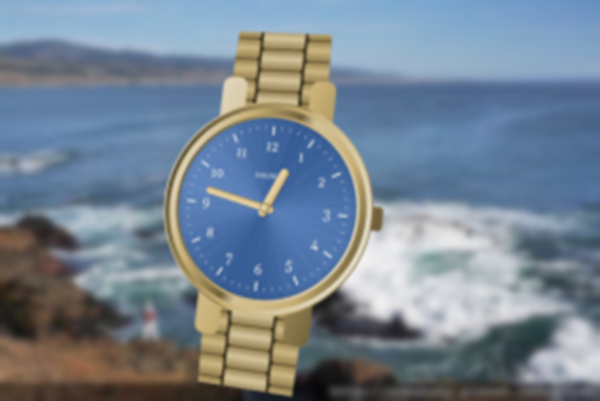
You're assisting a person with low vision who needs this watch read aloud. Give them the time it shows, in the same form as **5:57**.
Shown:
**12:47**
